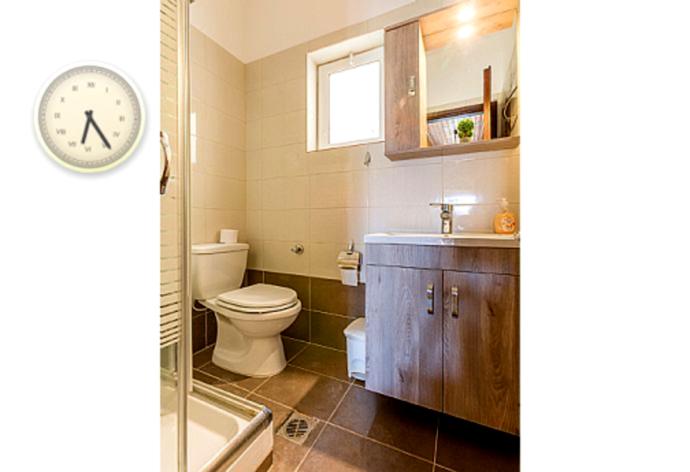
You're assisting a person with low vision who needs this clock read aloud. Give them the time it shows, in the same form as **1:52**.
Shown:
**6:24**
